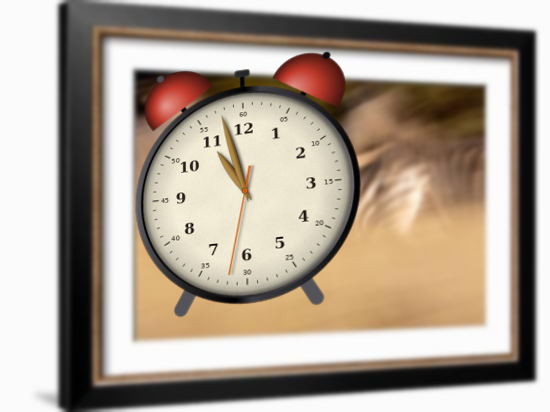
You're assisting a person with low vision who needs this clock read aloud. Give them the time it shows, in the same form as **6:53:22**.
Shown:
**10:57:32**
